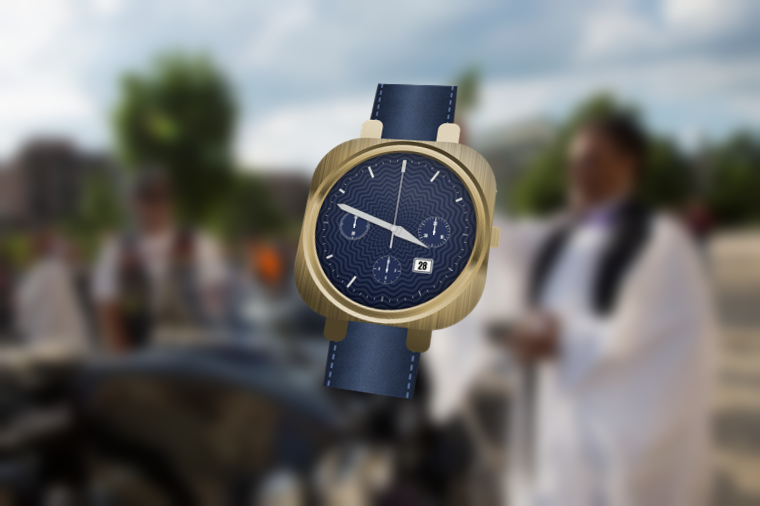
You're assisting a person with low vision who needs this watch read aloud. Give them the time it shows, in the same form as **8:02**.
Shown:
**3:48**
